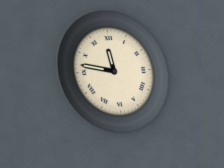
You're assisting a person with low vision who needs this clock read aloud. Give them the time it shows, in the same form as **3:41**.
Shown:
**11:47**
